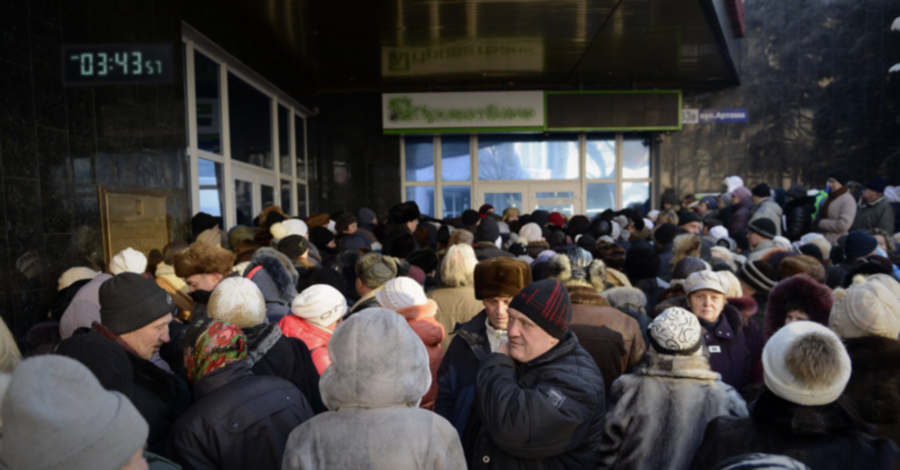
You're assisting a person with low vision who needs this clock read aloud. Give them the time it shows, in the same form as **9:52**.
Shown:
**3:43**
